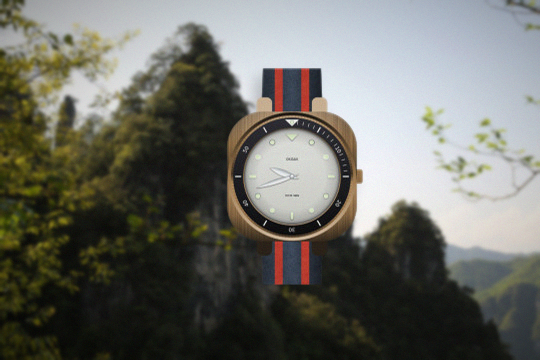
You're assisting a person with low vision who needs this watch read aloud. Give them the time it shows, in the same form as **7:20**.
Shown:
**9:42**
